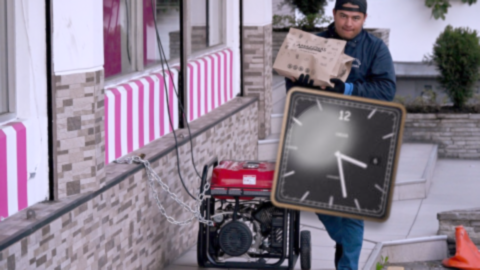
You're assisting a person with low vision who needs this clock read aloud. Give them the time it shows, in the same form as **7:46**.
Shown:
**3:27**
